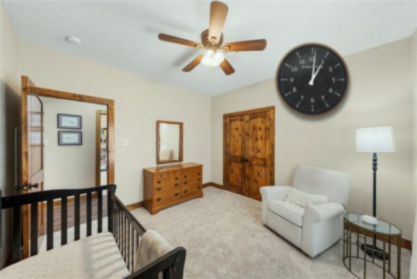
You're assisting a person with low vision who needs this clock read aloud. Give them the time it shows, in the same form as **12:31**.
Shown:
**1:01**
